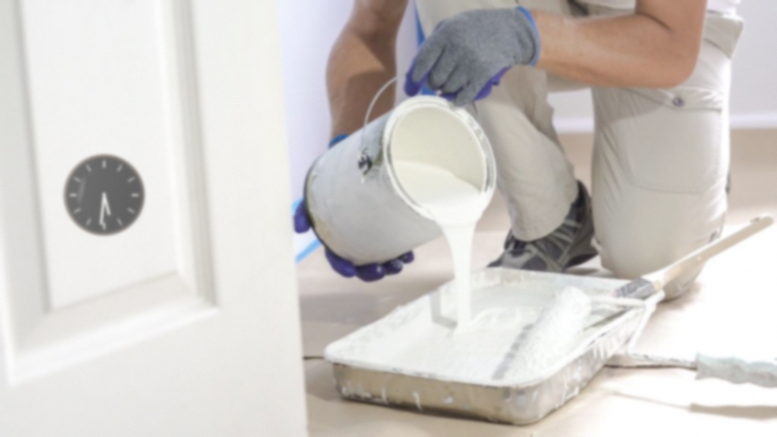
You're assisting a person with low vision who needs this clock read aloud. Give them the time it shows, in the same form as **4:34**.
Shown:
**5:31**
